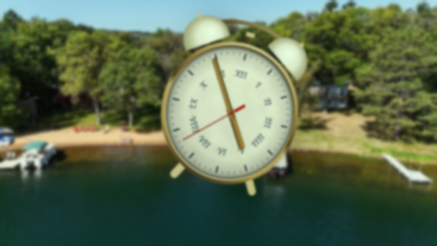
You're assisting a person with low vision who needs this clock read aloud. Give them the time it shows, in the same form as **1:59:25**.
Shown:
**4:54:38**
